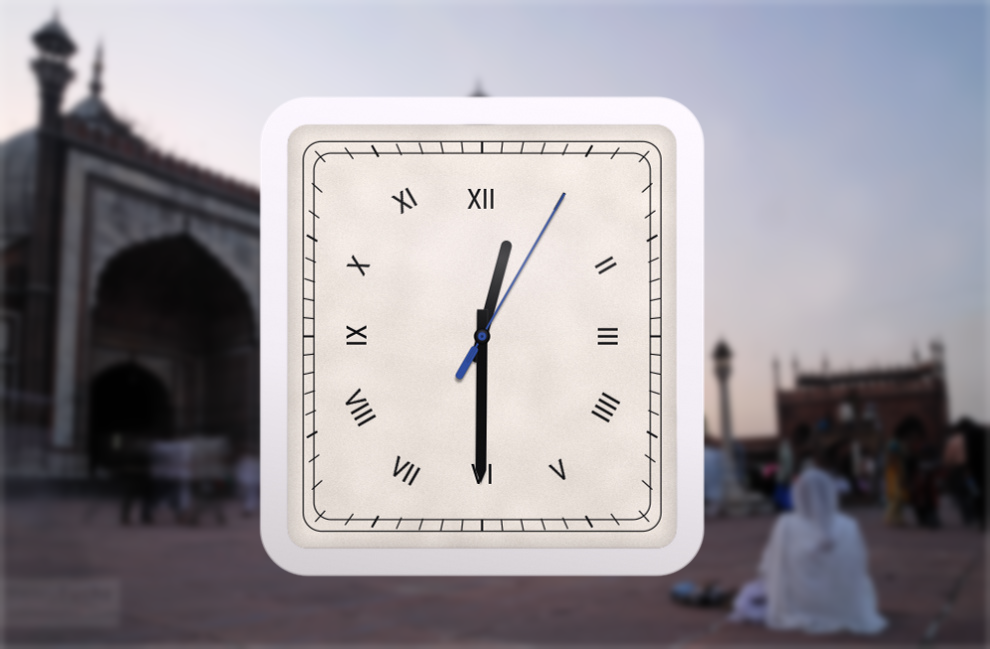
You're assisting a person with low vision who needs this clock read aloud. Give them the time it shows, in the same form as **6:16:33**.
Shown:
**12:30:05**
